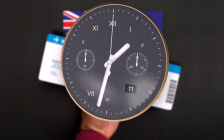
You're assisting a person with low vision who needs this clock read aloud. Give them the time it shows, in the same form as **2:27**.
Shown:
**1:32**
